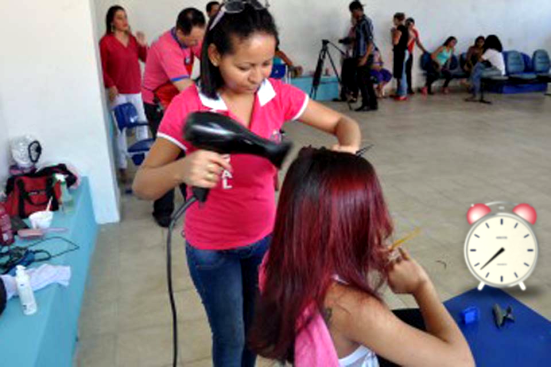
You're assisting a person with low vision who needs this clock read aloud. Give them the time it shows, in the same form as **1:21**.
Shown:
**7:38**
